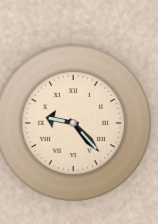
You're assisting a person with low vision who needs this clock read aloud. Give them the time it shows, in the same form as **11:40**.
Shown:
**9:23**
